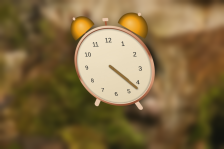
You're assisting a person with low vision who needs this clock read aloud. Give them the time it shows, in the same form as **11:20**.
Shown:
**4:22**
